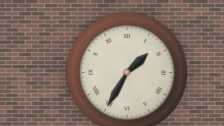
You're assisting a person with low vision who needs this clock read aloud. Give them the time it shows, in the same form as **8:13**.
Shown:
**1:35**
